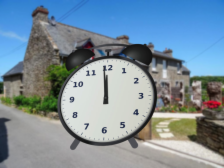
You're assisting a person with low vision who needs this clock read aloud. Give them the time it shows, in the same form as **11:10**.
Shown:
**11:59**
